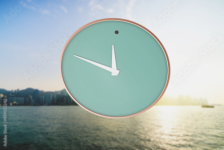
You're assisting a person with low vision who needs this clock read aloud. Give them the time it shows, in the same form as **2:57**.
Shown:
**11:48**
